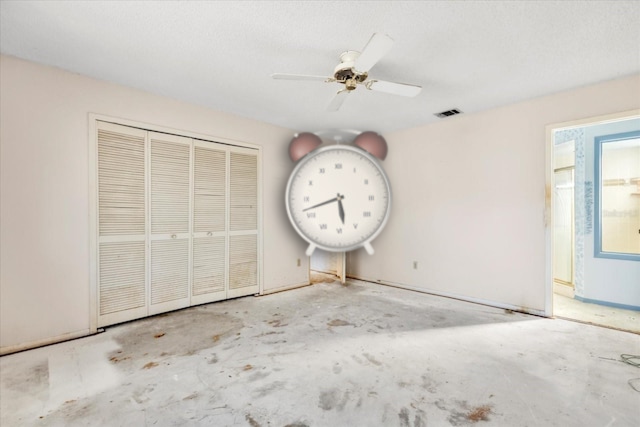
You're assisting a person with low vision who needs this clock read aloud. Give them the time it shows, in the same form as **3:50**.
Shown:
**5:42**
